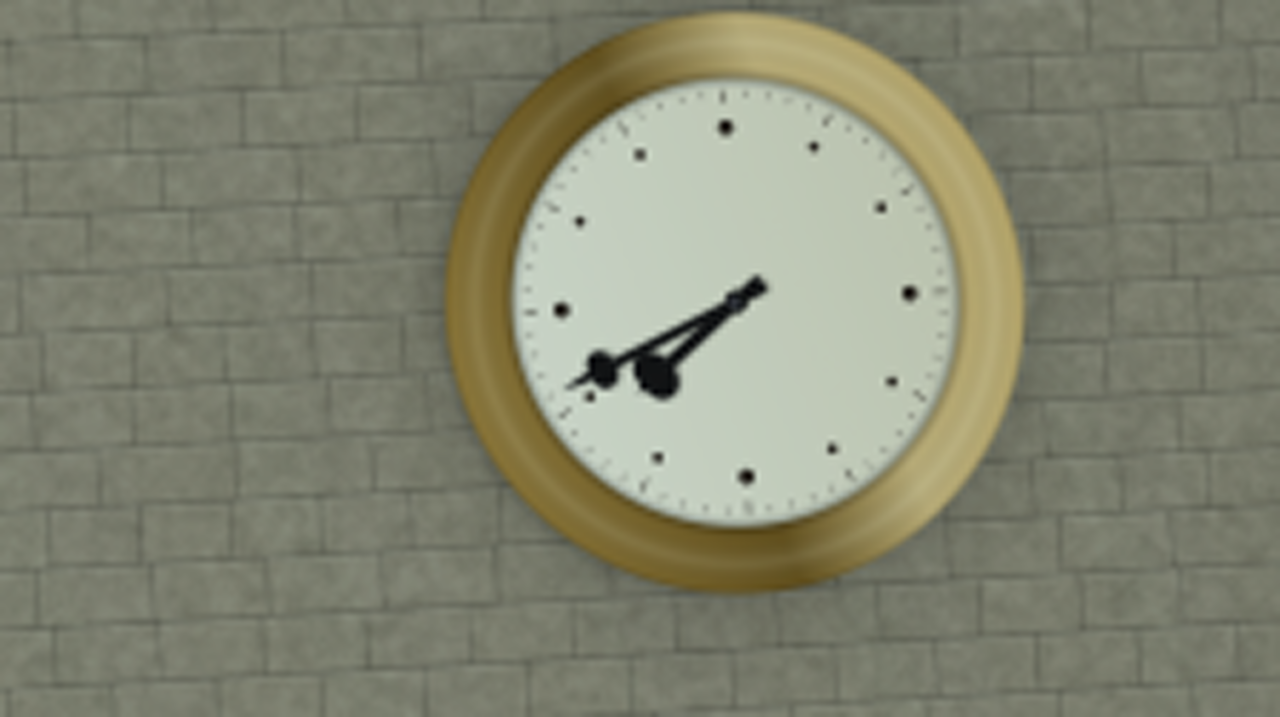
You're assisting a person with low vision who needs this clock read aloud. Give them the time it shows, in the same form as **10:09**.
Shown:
**7:41**
